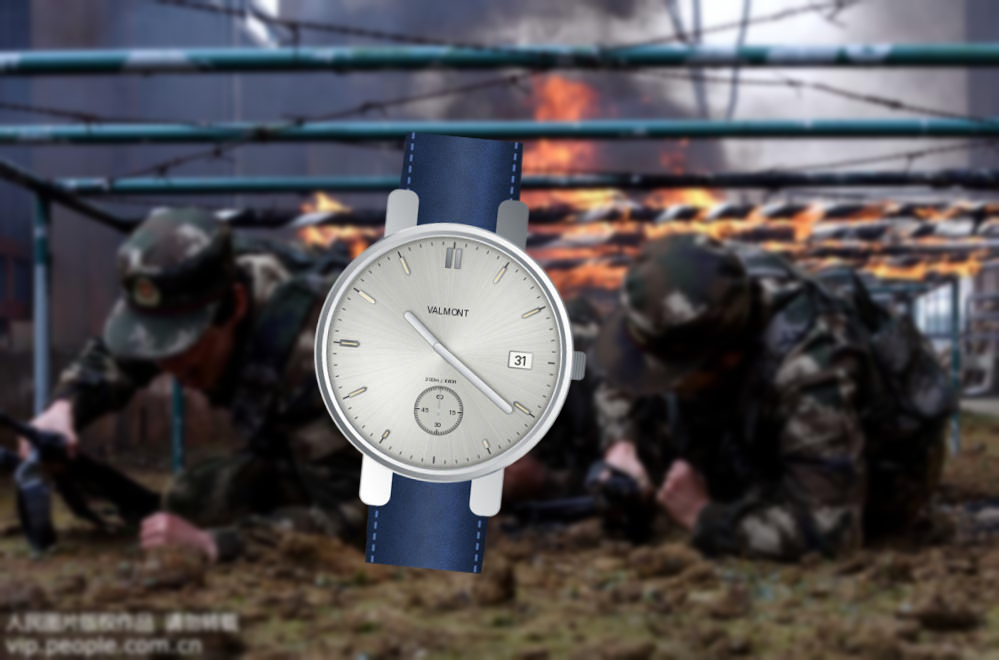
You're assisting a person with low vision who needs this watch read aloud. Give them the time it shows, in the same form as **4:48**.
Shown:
**10:21**
